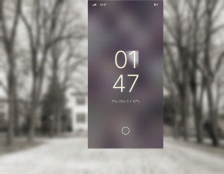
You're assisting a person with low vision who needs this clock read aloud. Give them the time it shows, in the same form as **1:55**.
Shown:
**1:47**
